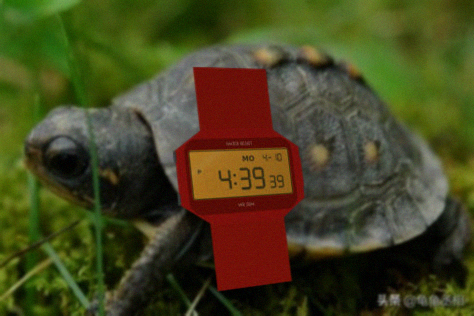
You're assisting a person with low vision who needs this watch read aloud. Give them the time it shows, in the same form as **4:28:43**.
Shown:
**4:39:39**
